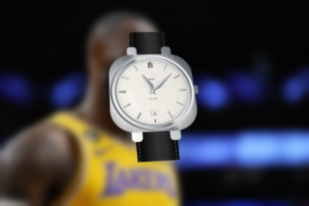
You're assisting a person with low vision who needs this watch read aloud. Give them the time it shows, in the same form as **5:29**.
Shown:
**11:08**
